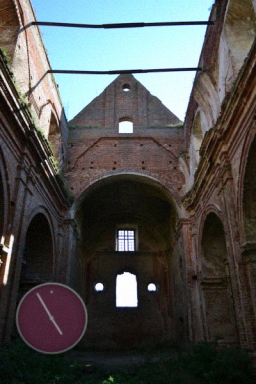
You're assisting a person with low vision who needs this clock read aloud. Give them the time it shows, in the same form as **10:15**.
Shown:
**4:55**
